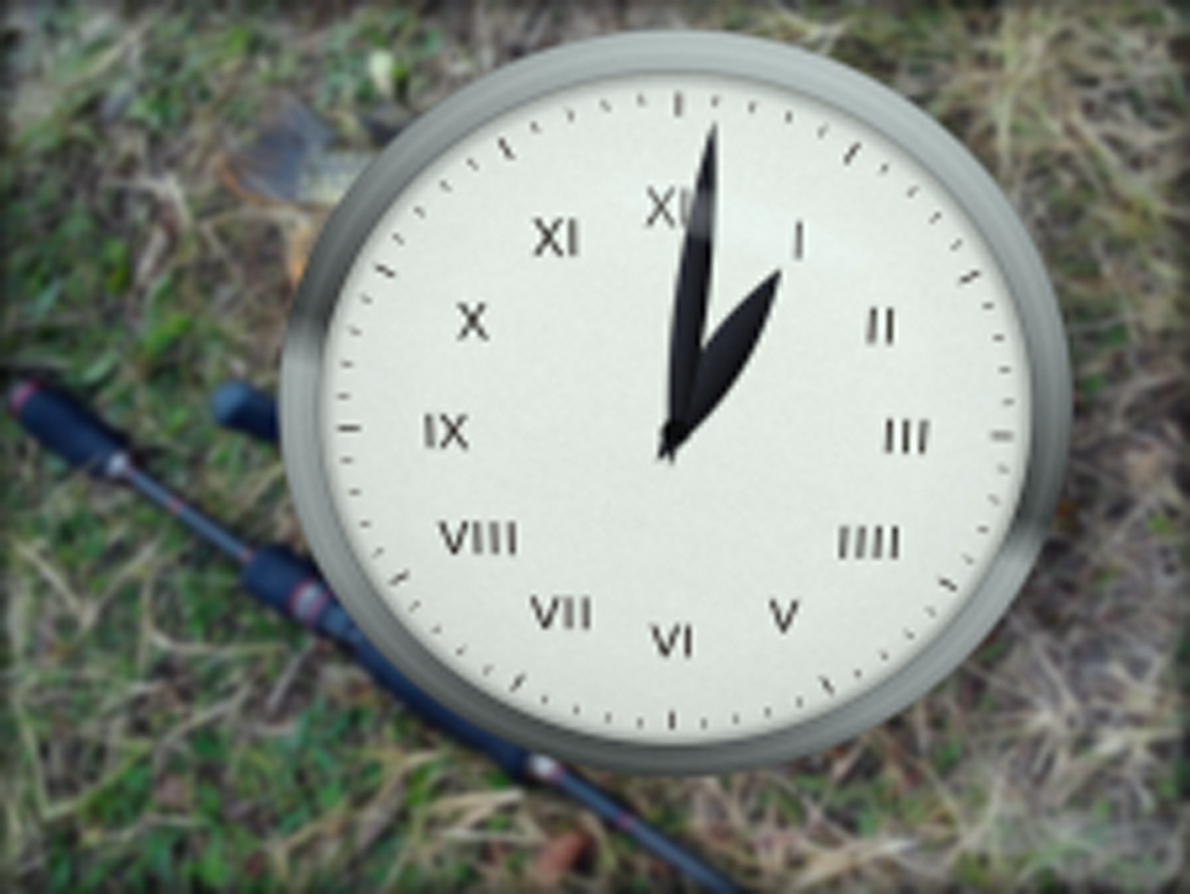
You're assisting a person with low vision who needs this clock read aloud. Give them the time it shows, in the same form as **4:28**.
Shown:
**1:01**
